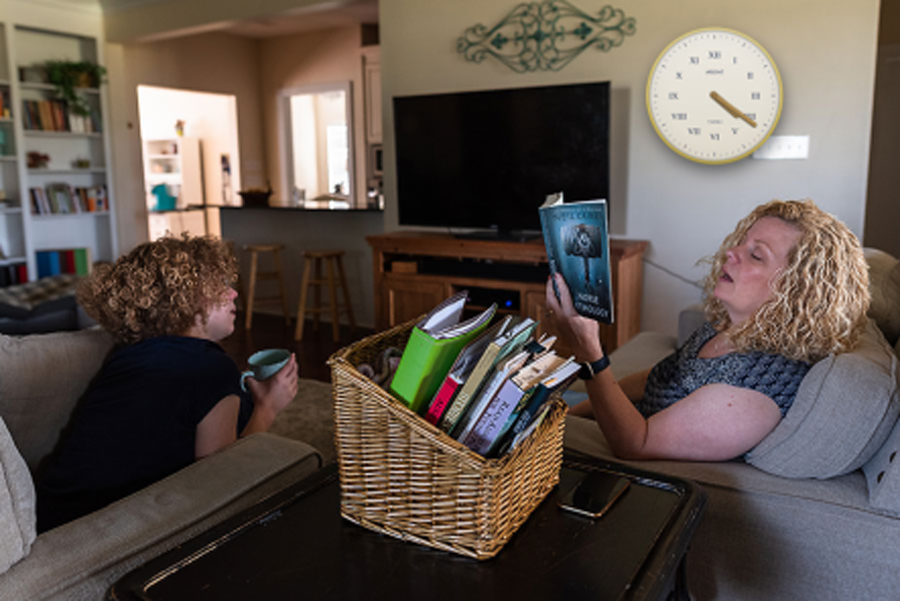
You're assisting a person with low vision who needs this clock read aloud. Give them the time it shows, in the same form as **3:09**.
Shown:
**4:21**
